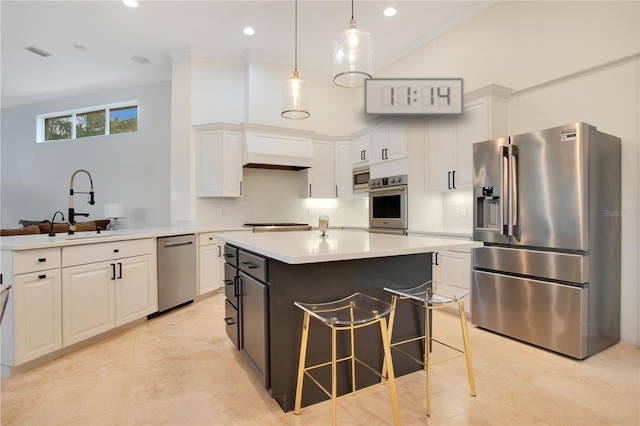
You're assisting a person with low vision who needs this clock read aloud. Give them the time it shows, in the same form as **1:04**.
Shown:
**11:14**
